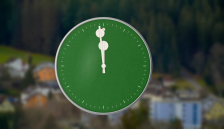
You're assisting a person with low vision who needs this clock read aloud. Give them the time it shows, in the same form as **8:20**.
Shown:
**11:59**
